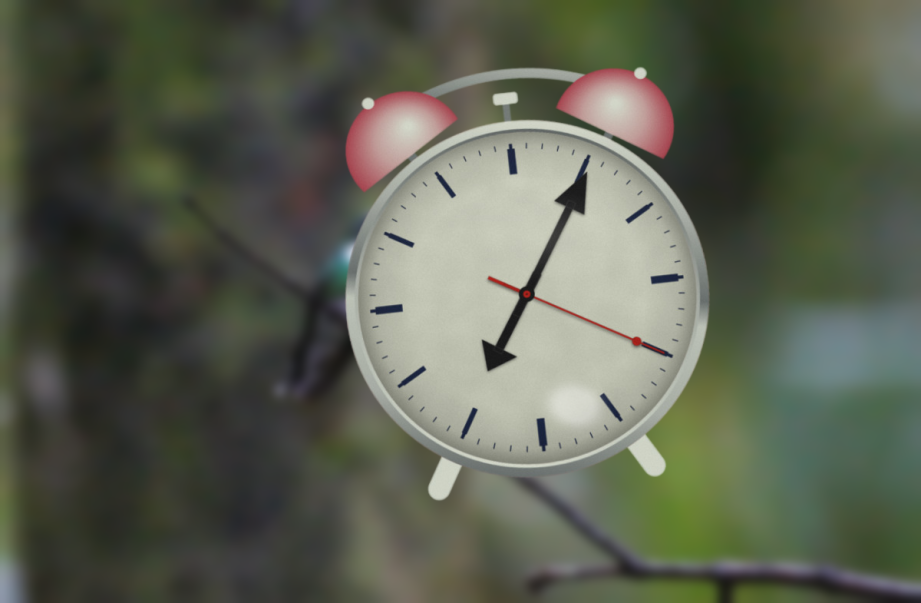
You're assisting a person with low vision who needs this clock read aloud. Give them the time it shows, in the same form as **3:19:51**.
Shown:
**7:05:20**
